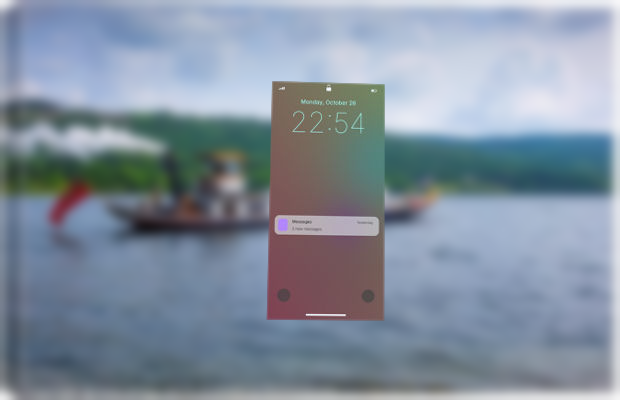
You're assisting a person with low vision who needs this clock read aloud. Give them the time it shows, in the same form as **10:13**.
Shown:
**22:54**
